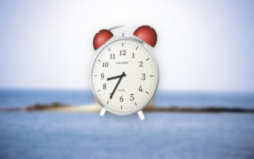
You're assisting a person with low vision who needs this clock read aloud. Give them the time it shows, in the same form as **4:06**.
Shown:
**8:35**
